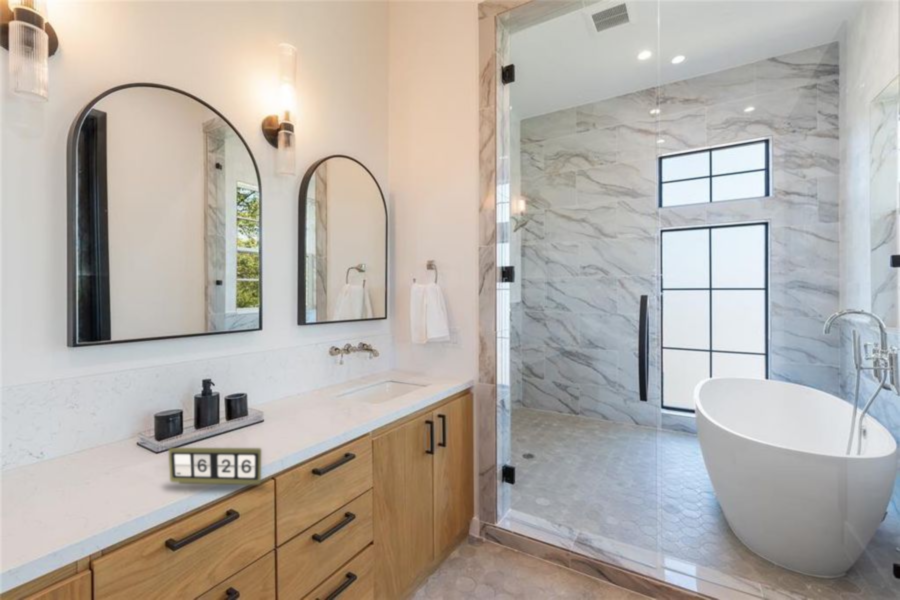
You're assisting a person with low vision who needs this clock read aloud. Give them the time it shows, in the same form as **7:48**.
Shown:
**6:26**
